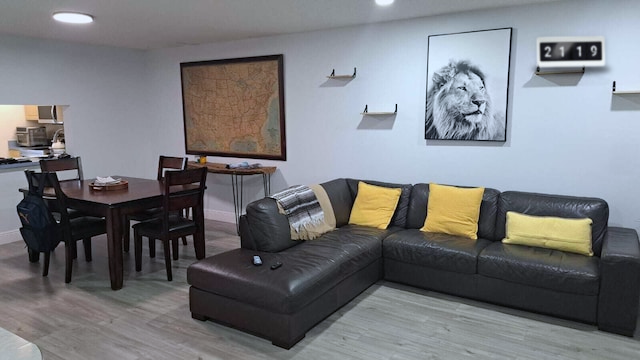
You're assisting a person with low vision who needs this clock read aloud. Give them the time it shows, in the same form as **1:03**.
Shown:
**21:19**
